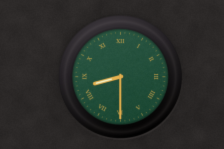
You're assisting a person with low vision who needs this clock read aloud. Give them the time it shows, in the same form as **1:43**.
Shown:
**8:30**
